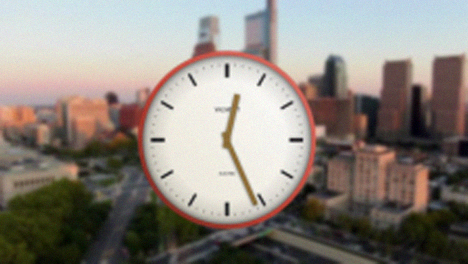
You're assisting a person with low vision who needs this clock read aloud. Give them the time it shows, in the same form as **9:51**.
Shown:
**12:26**
